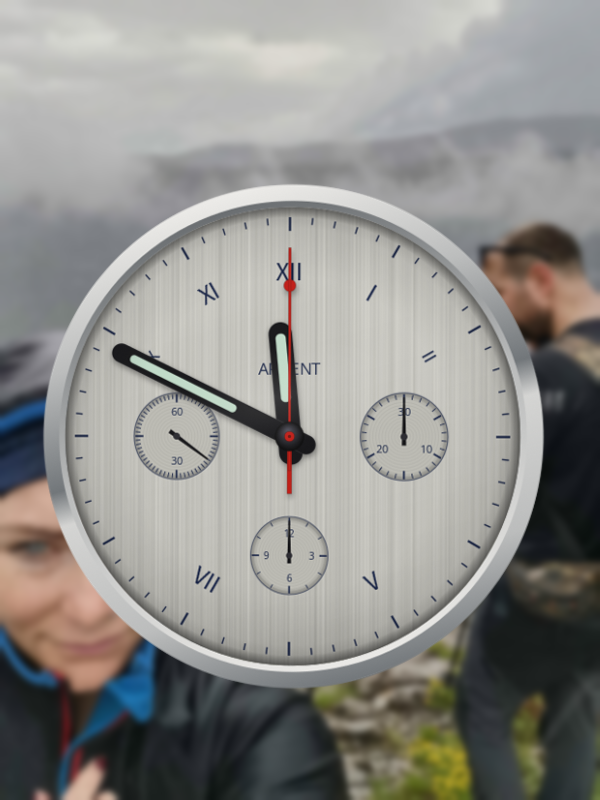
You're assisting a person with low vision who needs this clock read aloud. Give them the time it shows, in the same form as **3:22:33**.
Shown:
**11:49:21**
